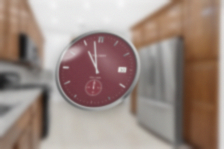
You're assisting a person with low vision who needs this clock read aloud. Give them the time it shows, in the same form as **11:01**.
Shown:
**10:58**
